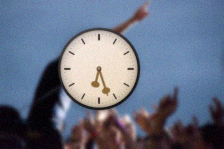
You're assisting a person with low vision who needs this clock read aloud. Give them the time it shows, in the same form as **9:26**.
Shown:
**6:27**
